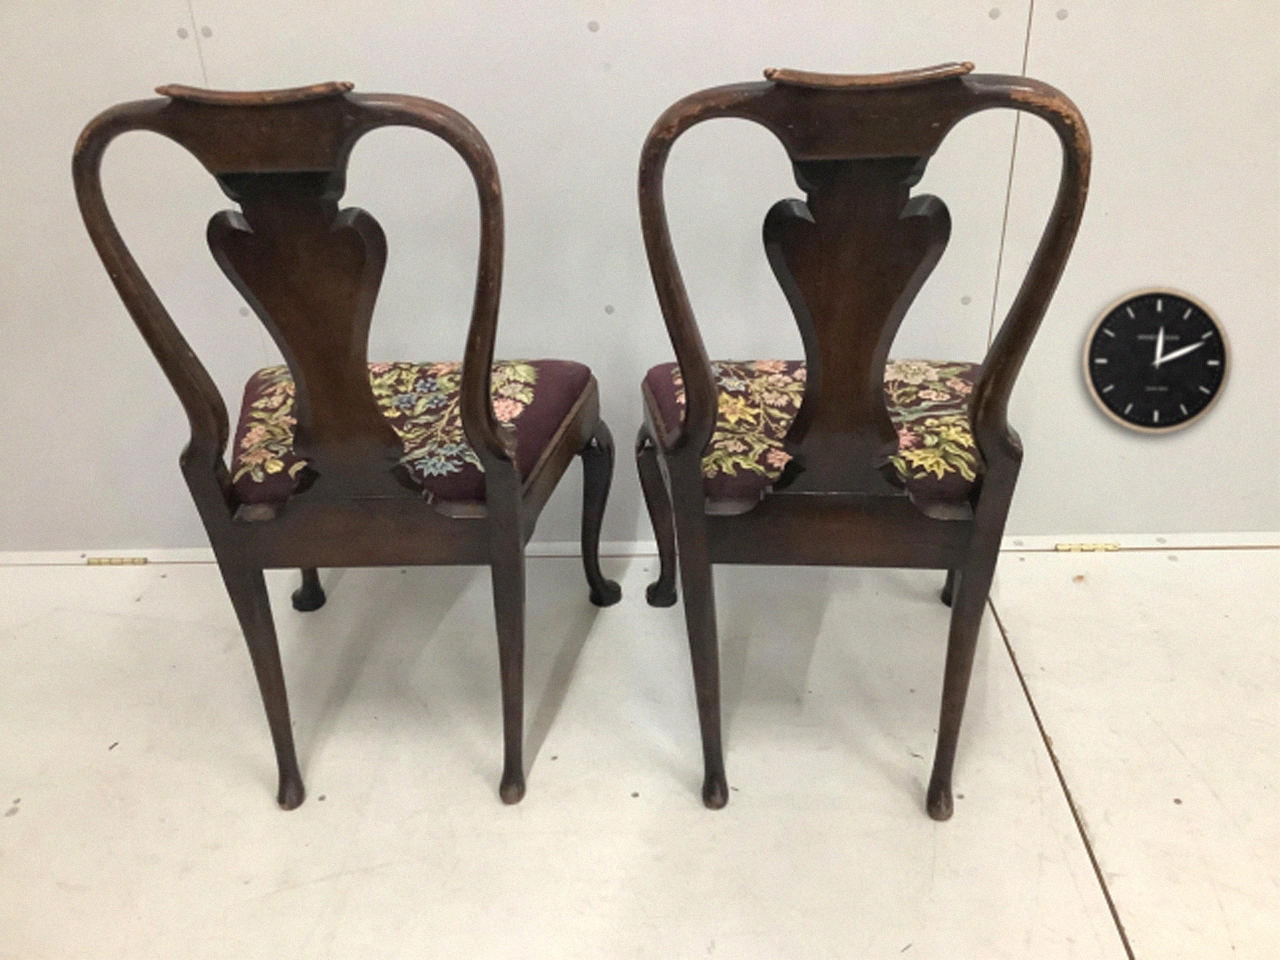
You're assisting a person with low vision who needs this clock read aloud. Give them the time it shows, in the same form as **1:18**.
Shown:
**12:11**
